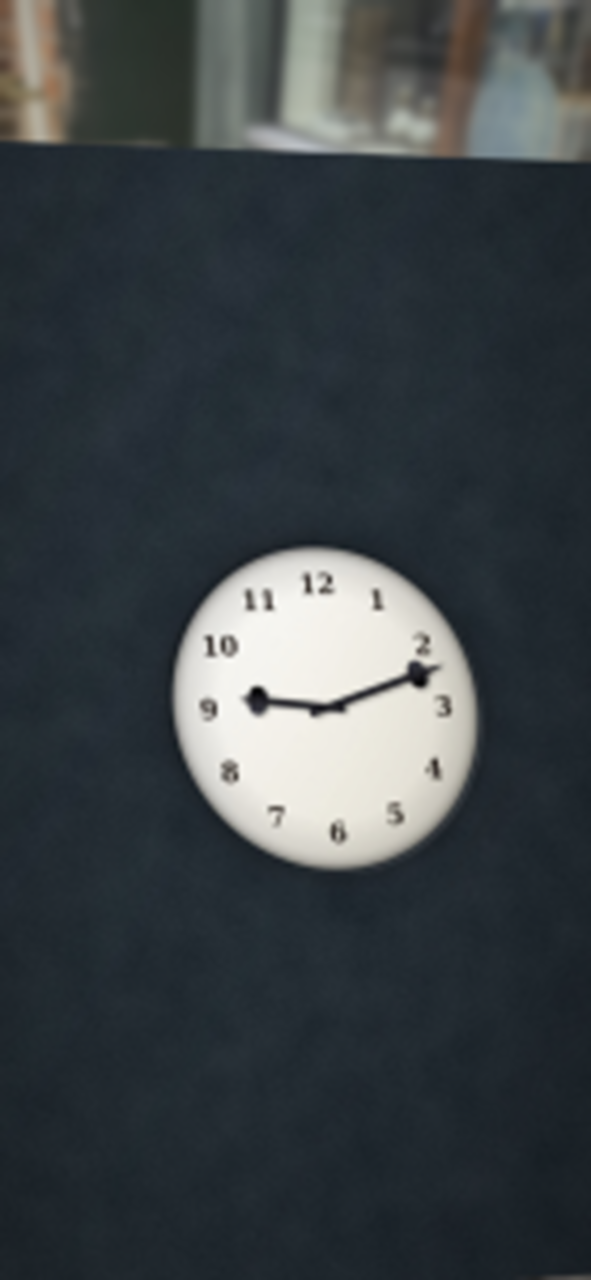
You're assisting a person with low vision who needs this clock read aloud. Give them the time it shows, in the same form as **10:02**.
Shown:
**9:12**
